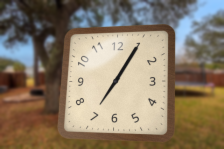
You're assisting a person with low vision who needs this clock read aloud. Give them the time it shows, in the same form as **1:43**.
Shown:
**7:05**
